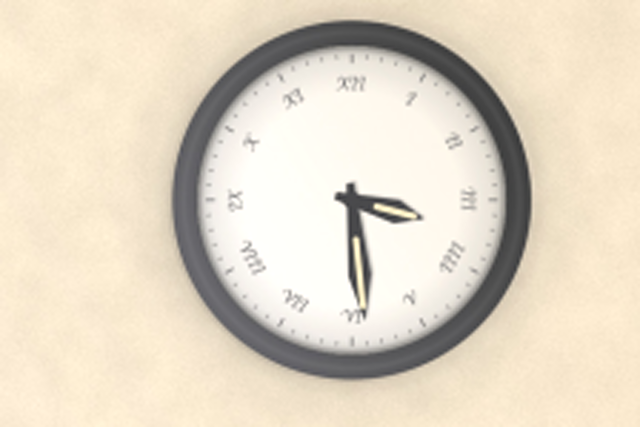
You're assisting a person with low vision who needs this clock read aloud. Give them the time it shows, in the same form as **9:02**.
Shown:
**3:29**
